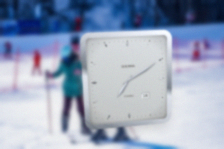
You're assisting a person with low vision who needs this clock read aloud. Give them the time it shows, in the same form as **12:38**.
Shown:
**7:10**
